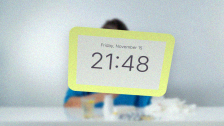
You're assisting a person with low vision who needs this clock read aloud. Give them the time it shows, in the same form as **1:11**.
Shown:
**21:48**
